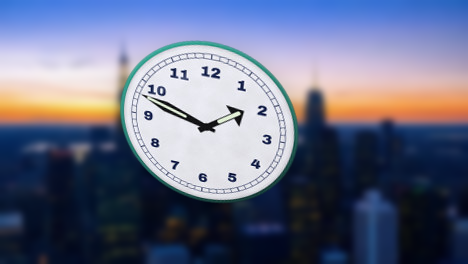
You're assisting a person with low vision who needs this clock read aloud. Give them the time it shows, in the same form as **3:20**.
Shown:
**1:48**
